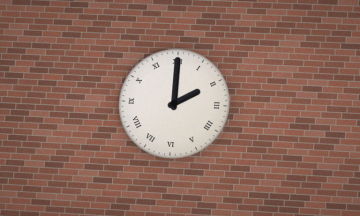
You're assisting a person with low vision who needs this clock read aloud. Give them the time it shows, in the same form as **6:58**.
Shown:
**2:00**
